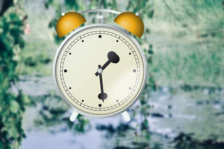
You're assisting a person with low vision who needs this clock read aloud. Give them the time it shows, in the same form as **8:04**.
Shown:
**1:29**
